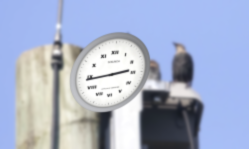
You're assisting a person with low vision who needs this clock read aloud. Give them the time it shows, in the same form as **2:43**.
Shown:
**2:44**
